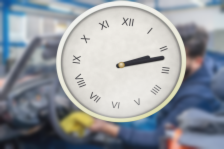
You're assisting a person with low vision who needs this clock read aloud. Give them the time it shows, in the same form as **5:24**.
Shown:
**2:12**
